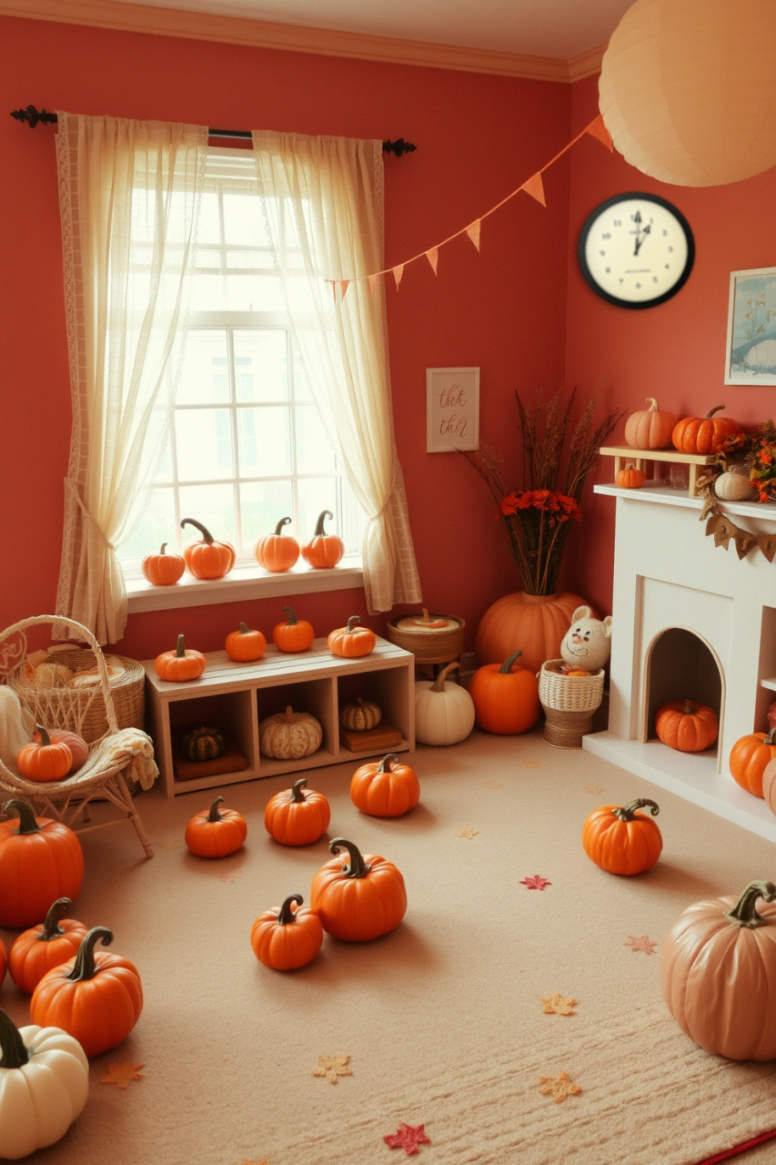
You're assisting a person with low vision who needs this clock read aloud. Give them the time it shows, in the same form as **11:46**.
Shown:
**1:01**
